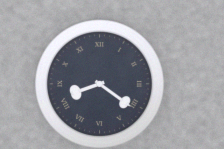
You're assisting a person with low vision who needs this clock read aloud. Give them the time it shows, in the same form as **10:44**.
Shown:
**8:21**
